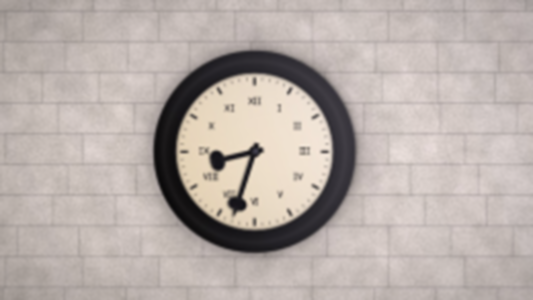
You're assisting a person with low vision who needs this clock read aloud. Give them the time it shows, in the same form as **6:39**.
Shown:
**8:33**
